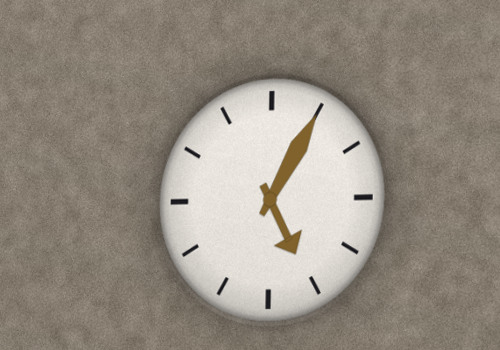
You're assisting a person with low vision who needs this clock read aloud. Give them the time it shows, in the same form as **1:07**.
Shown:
**5:05**
